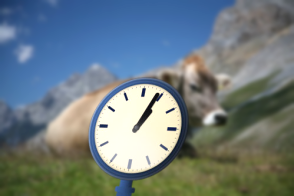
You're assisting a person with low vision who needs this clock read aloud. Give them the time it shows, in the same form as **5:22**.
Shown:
**1:04**
